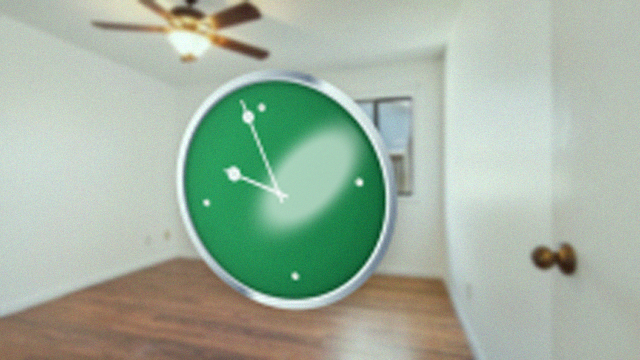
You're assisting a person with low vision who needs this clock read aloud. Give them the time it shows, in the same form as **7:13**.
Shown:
**9:58**
